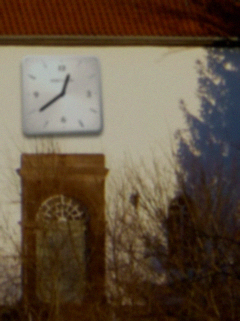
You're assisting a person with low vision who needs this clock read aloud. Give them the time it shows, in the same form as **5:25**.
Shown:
**12:39**
